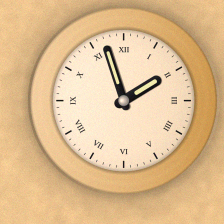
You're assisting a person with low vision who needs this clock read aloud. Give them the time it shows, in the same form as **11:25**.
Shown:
**1:57**
